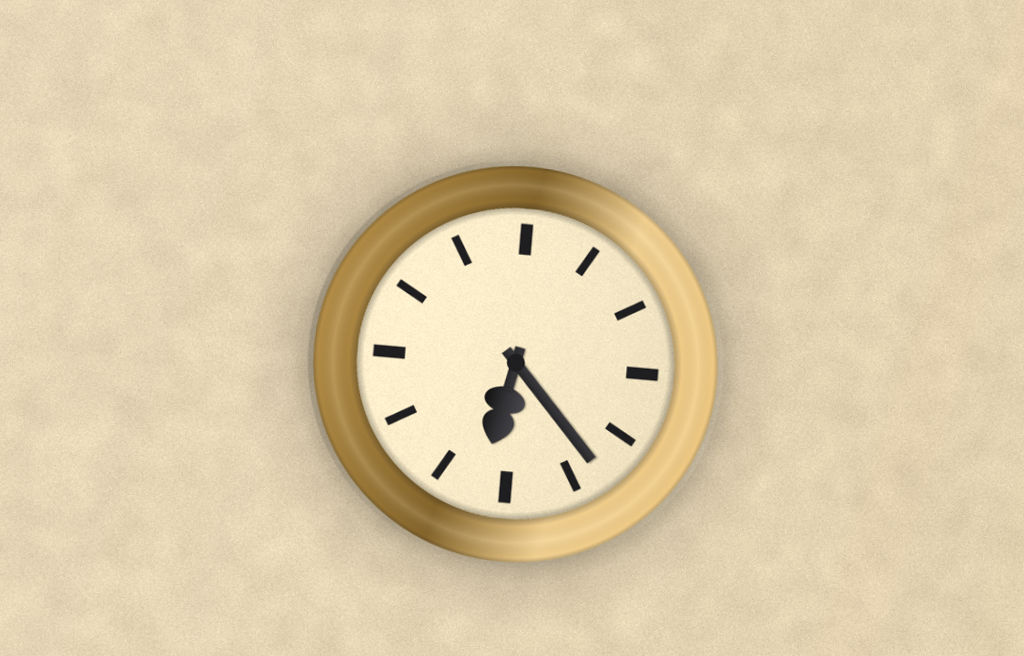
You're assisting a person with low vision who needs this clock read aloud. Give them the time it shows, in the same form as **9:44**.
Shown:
**6:23**
